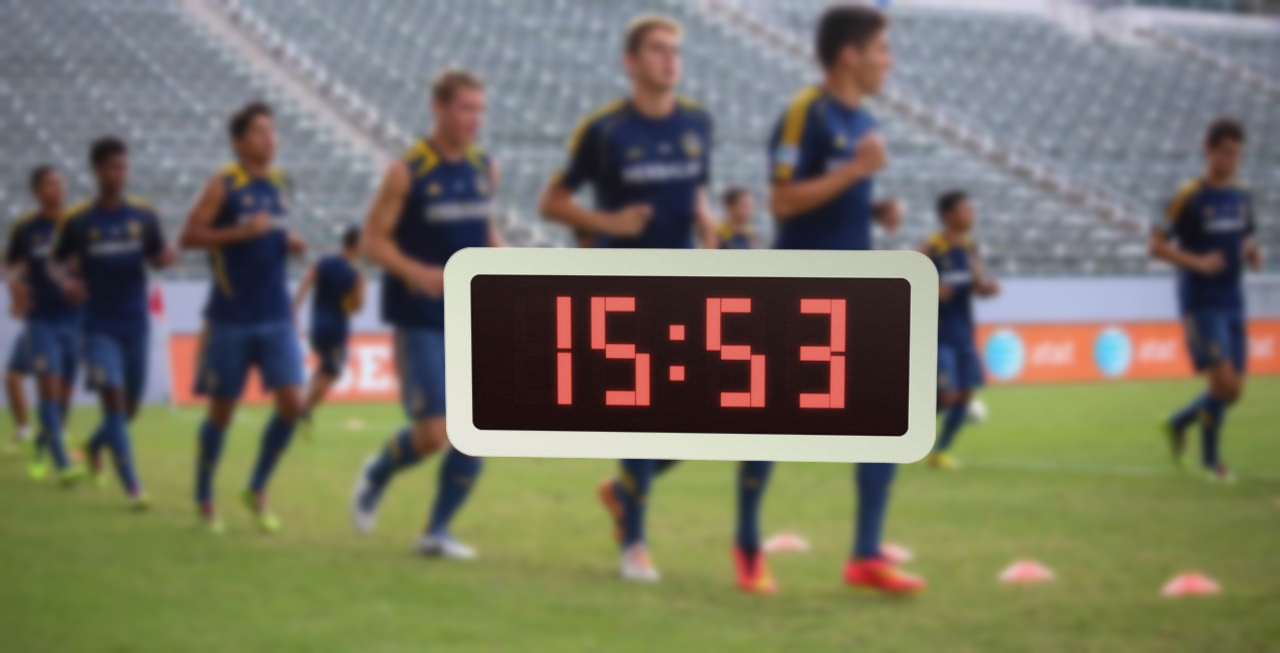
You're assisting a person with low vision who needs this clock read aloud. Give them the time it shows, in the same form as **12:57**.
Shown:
**15:53**
